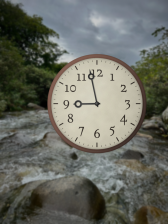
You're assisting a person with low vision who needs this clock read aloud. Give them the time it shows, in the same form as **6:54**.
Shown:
**8:58**
